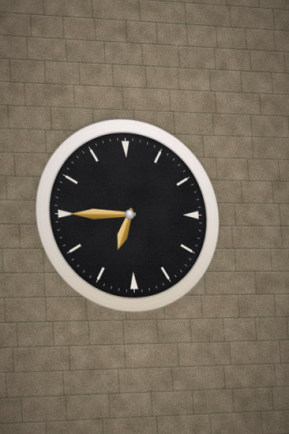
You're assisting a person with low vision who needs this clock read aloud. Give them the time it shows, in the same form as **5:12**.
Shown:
**6:45**
